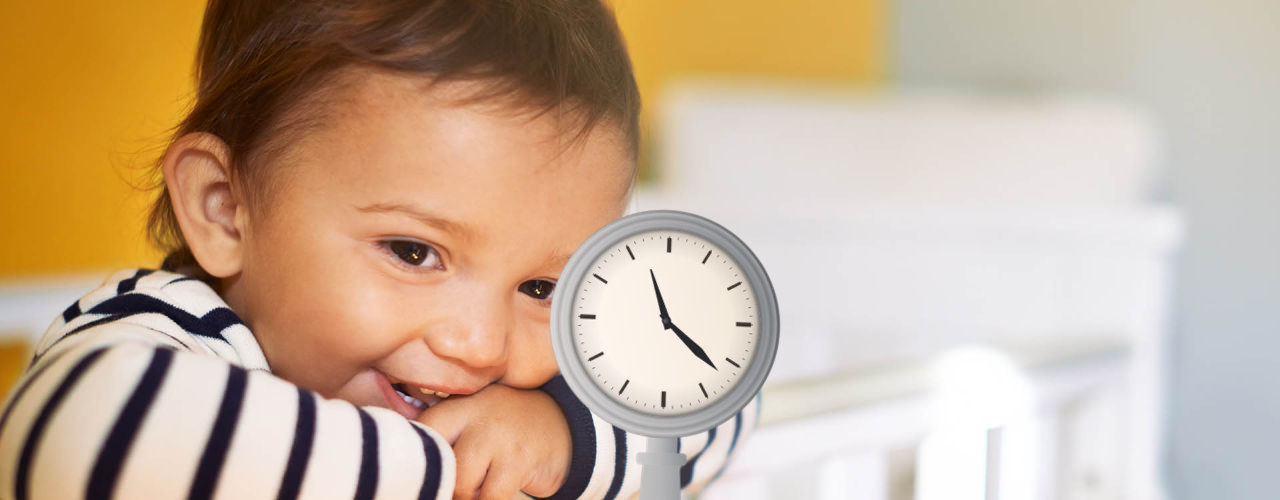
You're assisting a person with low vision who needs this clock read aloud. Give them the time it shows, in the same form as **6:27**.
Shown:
**11:22**
